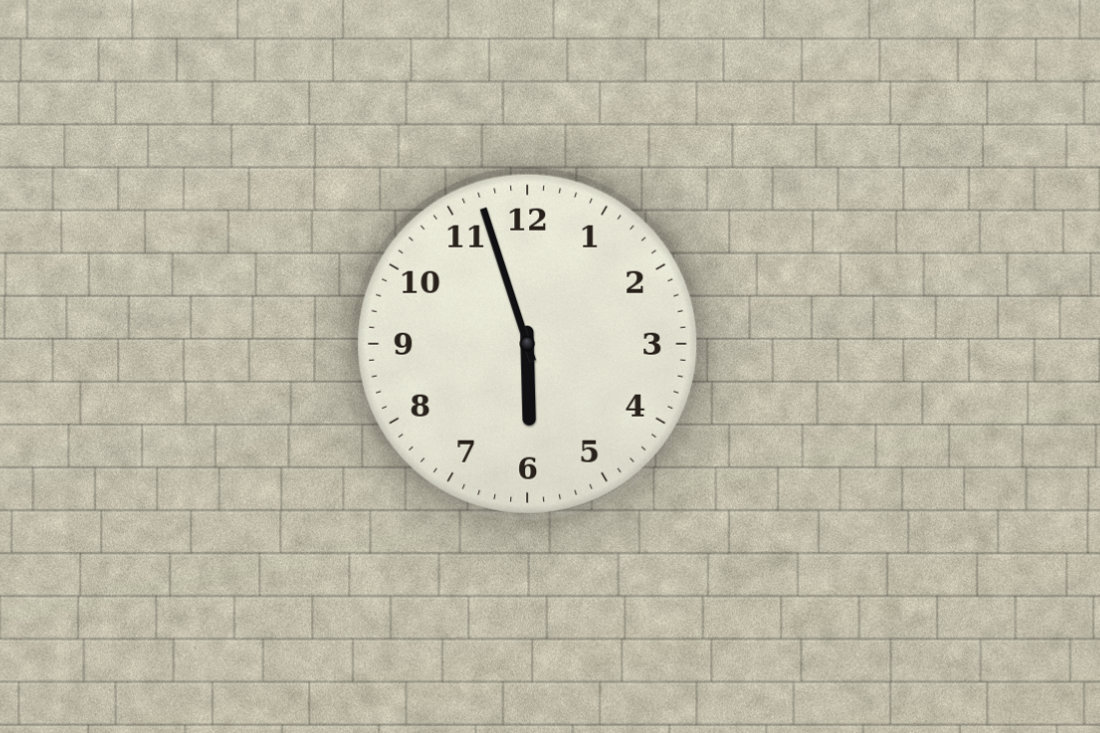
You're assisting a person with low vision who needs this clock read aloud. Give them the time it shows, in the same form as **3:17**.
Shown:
**5:57**
